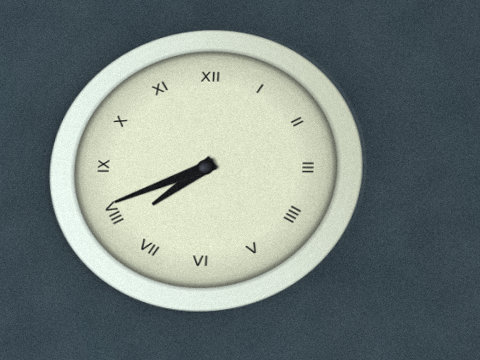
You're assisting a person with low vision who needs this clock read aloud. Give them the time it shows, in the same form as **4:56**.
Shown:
**7:41**
